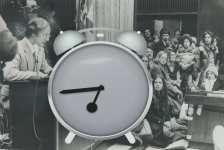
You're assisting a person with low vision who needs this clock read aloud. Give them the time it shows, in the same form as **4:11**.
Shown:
**6:44**
